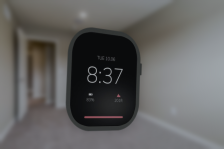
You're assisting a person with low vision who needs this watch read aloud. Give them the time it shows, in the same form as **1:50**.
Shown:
**8:37**
